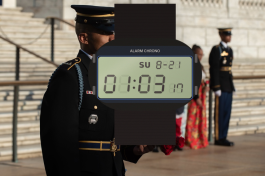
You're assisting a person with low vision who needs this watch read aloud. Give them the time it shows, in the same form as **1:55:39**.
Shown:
**1:03:17**
